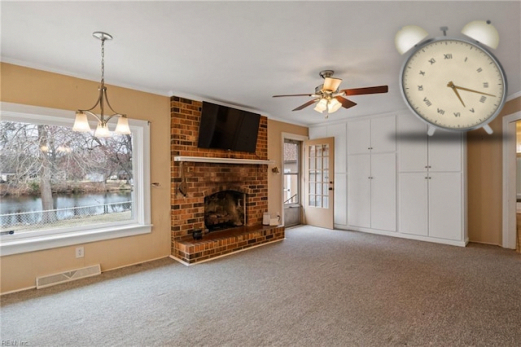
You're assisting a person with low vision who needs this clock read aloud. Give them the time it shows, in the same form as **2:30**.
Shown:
**5:18**
